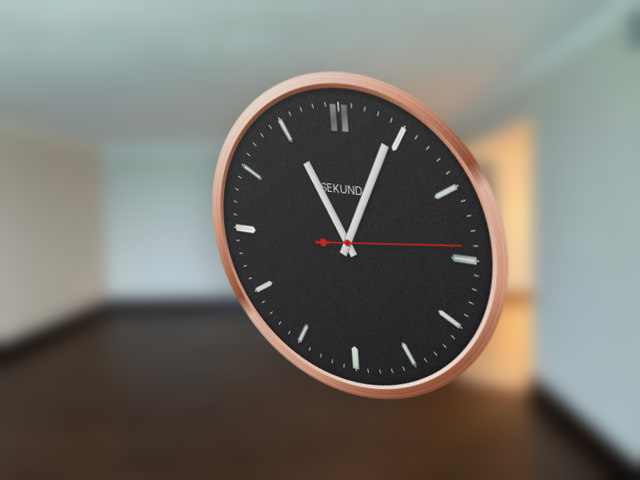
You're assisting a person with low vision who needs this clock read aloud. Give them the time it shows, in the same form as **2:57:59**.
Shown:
**11:04:14**
